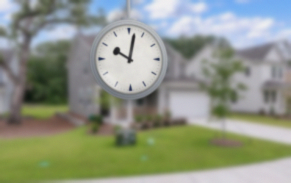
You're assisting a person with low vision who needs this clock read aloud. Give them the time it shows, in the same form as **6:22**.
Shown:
**10:02**
